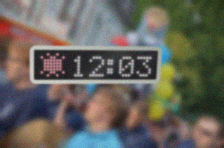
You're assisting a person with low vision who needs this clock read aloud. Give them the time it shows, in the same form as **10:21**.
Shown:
**12:03**
